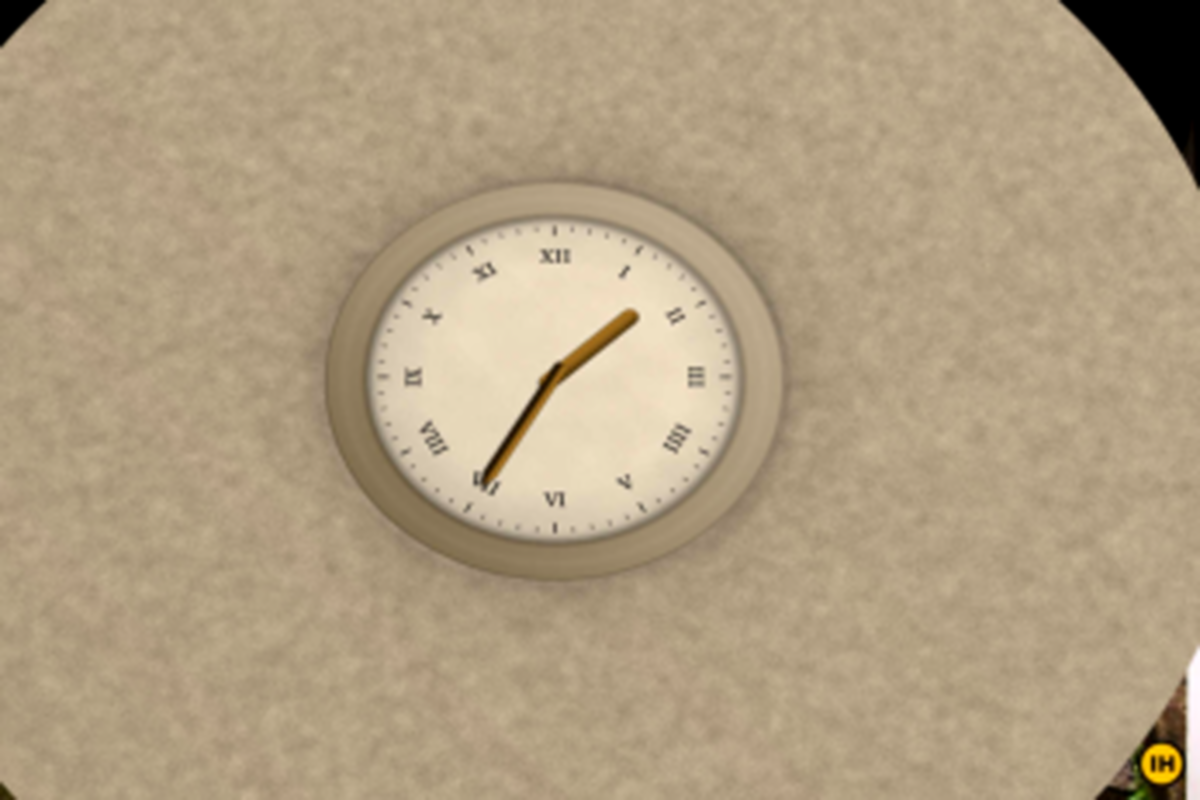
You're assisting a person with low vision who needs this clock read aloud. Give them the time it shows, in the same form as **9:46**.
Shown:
**1:35**
